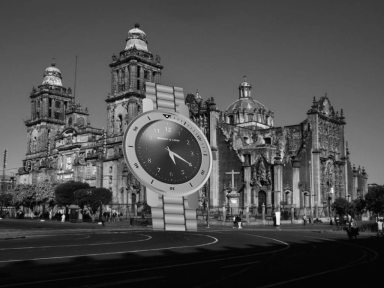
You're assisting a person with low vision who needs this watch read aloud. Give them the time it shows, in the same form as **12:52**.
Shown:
**5:20**
